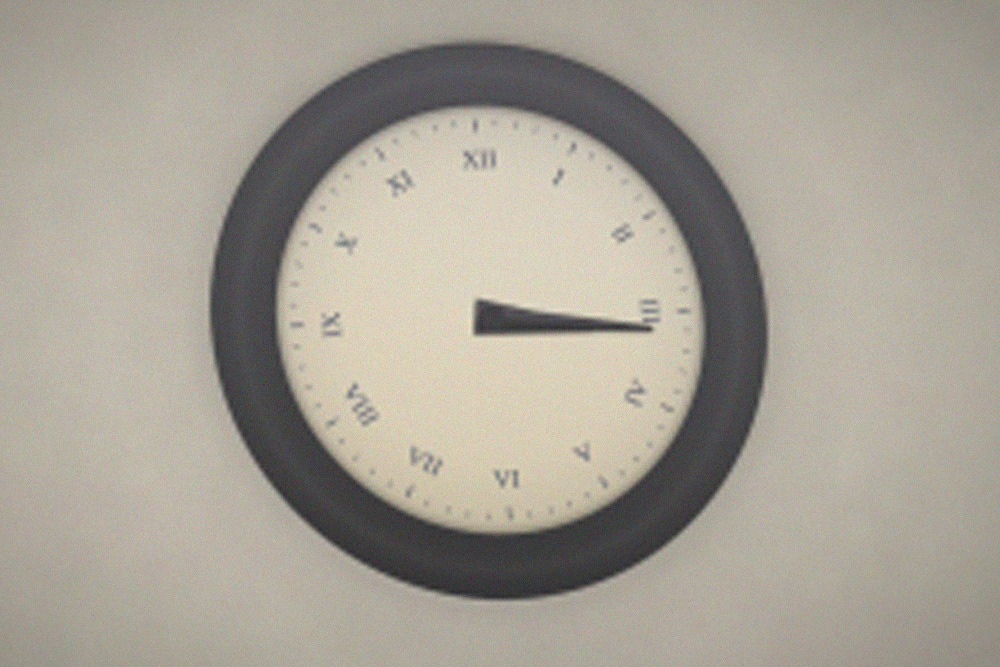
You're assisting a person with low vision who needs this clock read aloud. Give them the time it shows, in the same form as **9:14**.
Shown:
**3:16**
